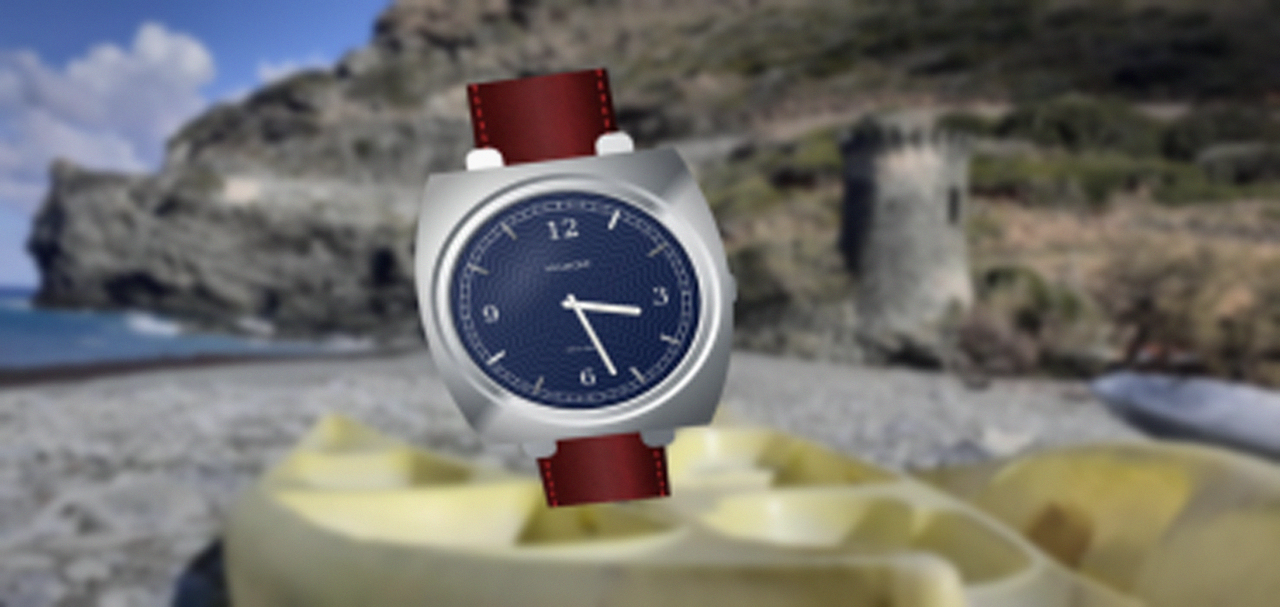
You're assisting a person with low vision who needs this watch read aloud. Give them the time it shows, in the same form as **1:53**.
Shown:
**3:27**
